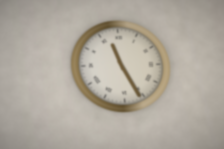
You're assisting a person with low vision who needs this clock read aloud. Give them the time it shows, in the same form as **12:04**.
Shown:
**11:26**
